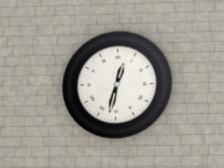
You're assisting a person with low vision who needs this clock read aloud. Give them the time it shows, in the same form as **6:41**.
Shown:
**12:32**
